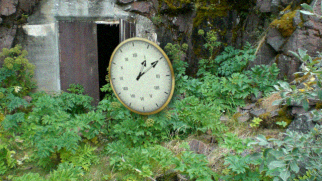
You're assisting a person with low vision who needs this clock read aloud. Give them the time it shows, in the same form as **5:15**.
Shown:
**1:10**
